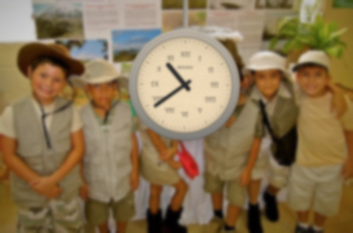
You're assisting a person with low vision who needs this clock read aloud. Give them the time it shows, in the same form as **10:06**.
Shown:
**10:39**
